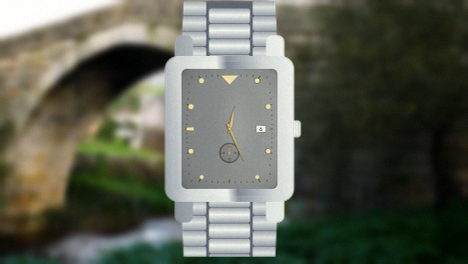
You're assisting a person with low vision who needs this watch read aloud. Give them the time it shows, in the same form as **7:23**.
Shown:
**12:26**
